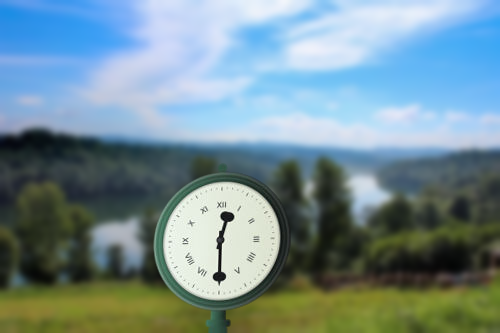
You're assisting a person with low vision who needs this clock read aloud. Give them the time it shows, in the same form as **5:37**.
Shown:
**12:30**
